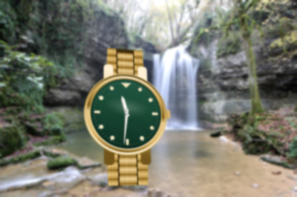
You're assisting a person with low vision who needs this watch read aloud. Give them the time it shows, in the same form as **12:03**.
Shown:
**11:31**
